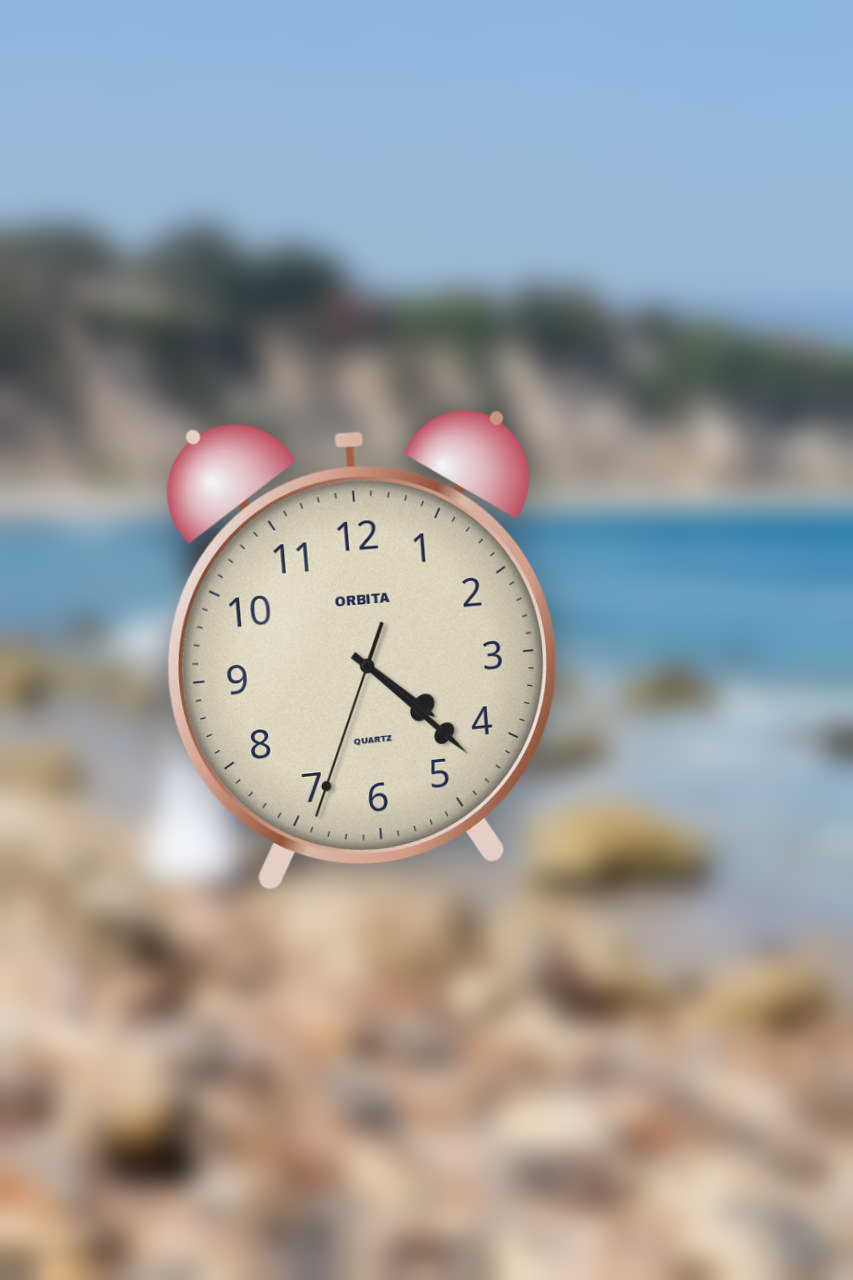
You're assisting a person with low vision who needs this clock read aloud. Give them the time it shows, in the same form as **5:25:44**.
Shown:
**4:22:34**
